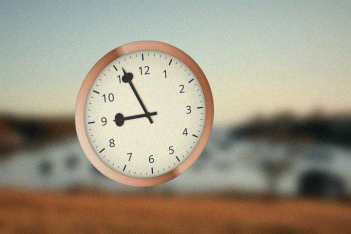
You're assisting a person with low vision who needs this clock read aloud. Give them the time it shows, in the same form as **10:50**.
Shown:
**8:56**
